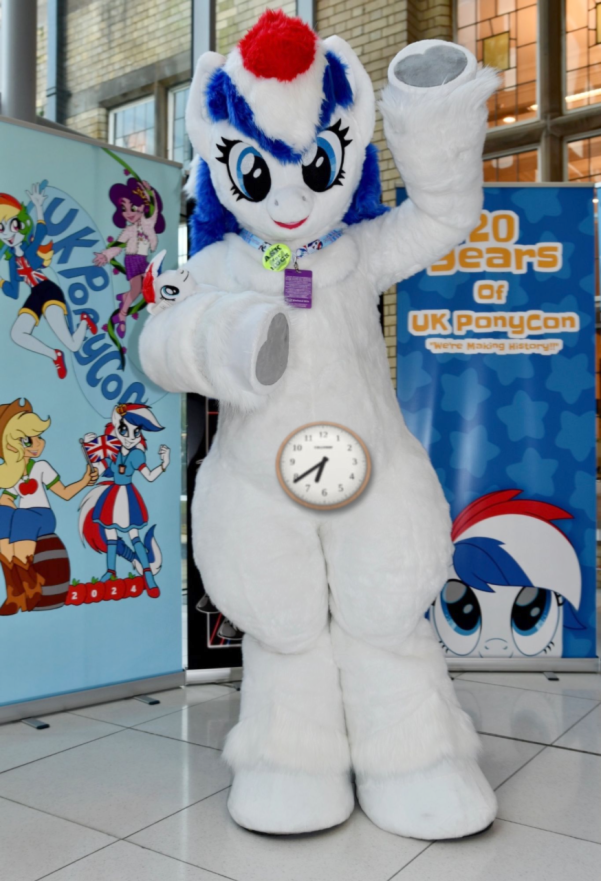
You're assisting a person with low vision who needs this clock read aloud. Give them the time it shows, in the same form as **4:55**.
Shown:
**6:39**
